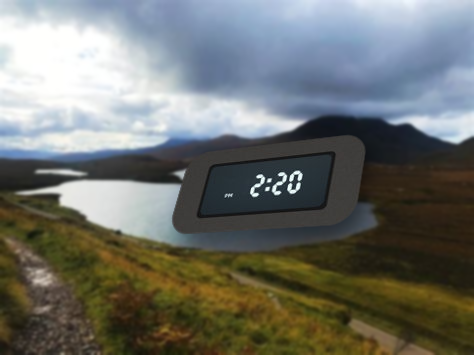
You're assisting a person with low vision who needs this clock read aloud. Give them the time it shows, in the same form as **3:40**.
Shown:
**2:20**
